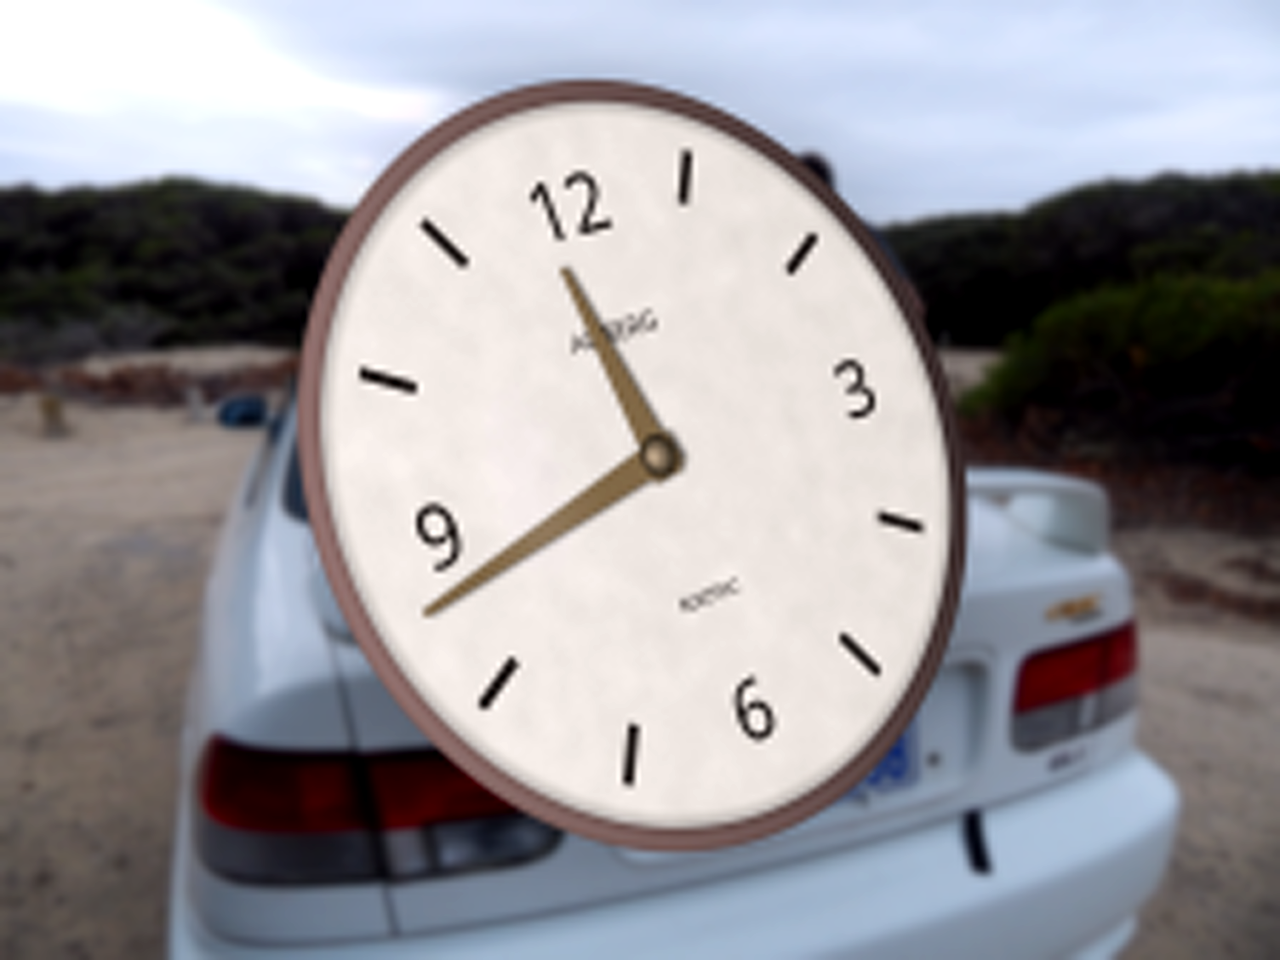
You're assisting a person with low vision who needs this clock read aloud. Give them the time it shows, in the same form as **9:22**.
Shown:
**11:43**
